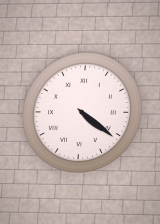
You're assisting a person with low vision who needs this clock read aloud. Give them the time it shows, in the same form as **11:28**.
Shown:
**4:21**
